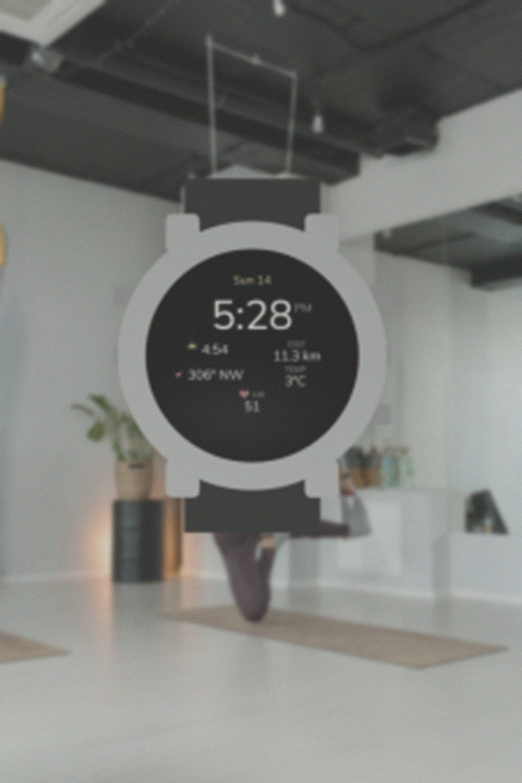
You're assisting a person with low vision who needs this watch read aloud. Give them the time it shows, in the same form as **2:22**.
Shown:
**5:28**
